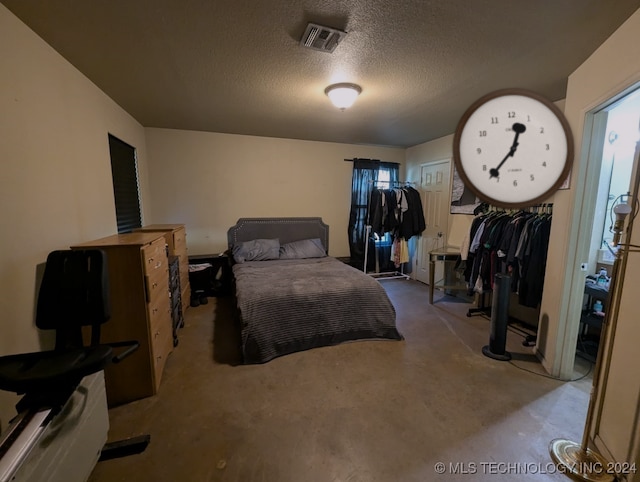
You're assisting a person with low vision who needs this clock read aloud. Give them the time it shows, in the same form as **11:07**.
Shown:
**12:37**
